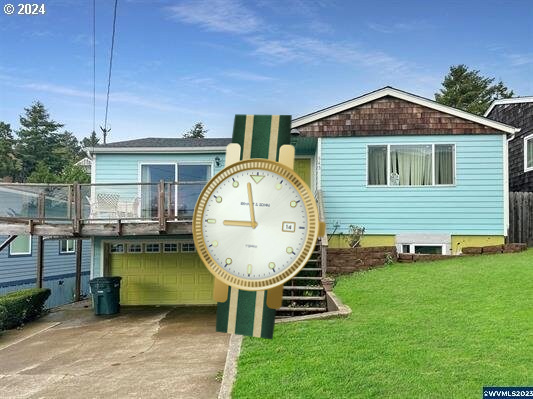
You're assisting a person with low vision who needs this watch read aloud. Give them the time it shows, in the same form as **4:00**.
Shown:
**8:58**
